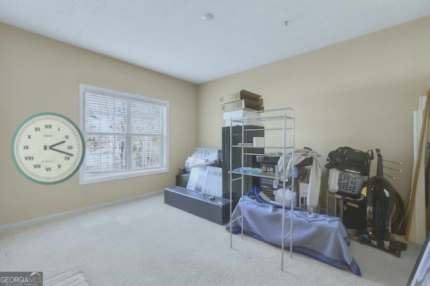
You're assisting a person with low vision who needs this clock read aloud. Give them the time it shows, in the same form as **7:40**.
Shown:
**2:18**
